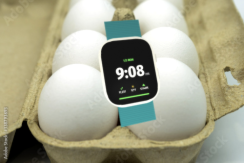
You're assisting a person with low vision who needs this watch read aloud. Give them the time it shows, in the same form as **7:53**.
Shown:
**9:08**
